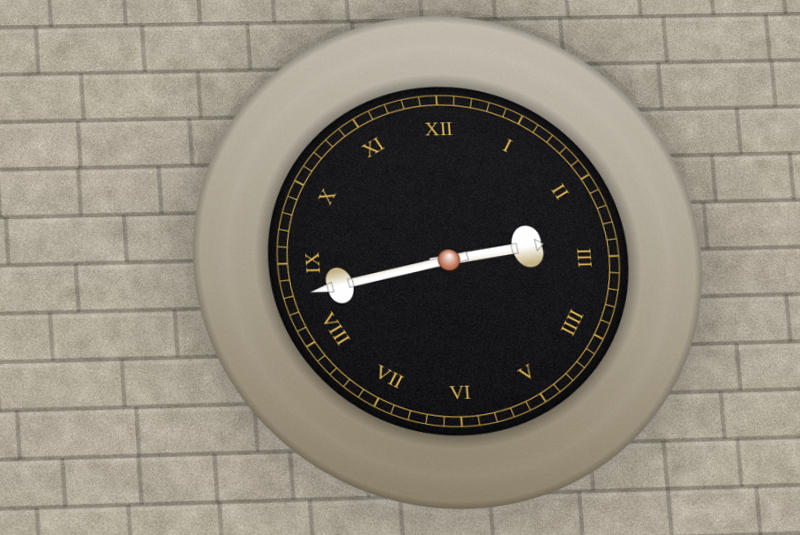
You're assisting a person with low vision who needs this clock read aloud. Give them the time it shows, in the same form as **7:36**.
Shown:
**2:43**
